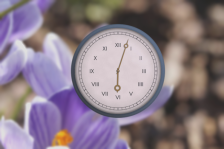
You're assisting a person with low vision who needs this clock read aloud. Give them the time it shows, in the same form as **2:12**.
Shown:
**6:03**
